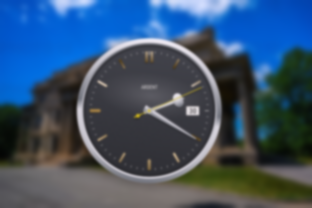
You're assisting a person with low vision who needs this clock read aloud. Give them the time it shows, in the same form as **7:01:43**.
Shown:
**2:20:11**
